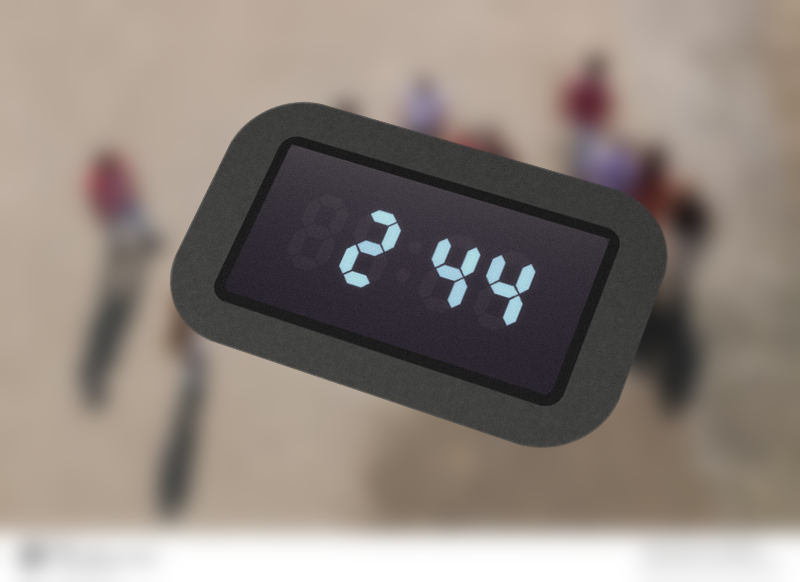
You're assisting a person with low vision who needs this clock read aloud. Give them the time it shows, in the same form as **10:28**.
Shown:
**2:44**
